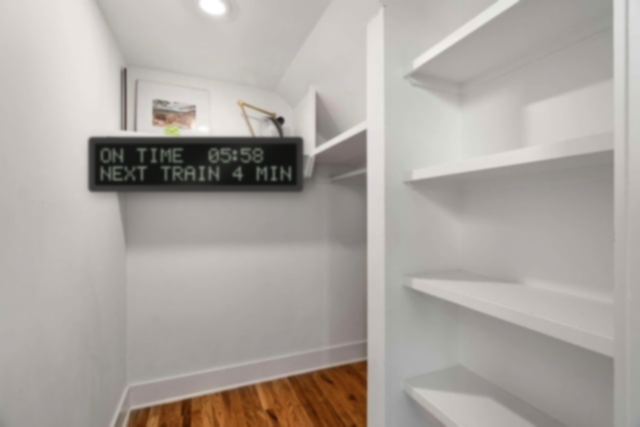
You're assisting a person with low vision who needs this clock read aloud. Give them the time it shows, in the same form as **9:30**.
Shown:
**5:58**
